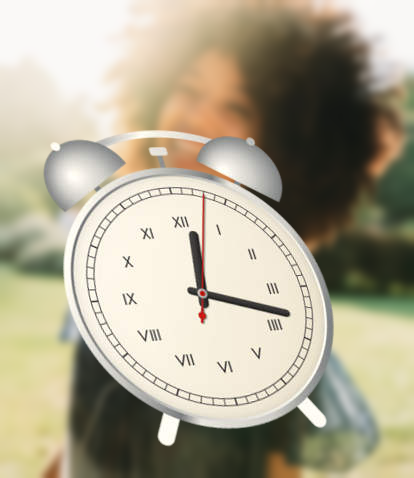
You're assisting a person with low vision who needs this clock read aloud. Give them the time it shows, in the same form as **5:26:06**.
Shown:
**12:18:03**
